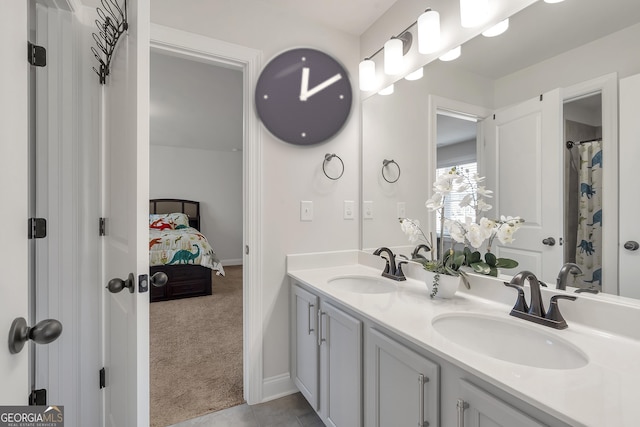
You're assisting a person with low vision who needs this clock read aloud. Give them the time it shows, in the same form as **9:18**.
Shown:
**12:10**
